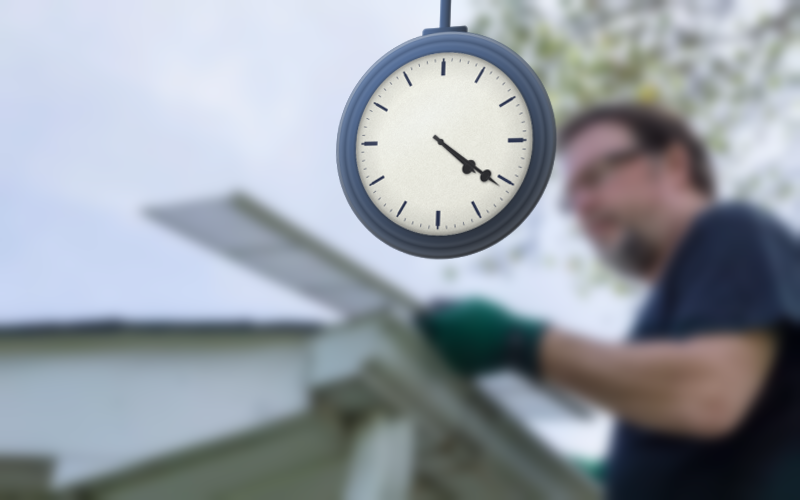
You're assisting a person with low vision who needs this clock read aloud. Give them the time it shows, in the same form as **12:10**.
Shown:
**4:21**
